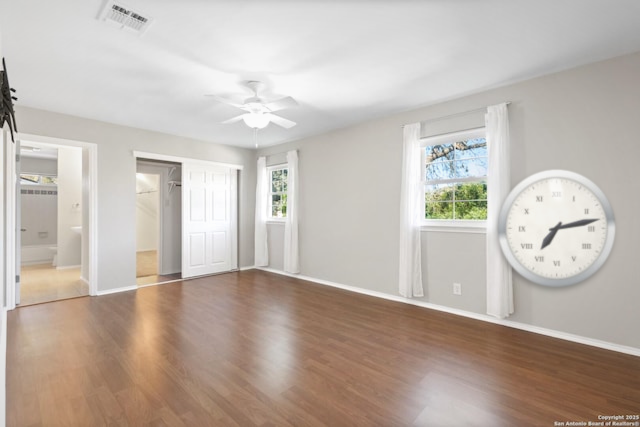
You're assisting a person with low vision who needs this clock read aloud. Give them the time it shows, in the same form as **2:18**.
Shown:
**7:13**
